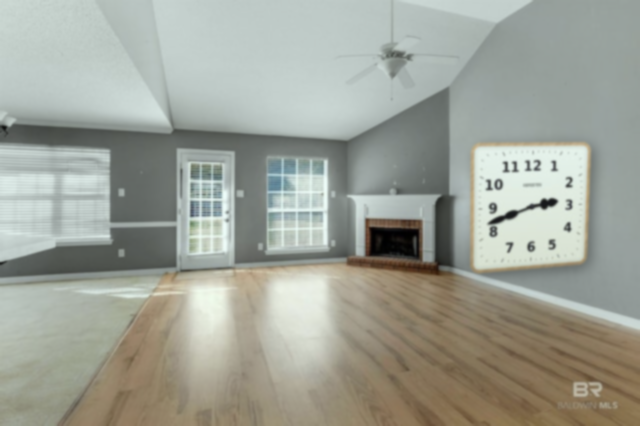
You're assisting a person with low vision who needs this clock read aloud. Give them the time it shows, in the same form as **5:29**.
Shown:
**2:42**
